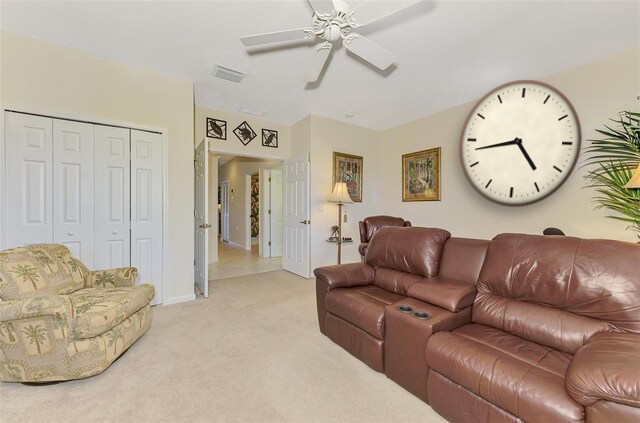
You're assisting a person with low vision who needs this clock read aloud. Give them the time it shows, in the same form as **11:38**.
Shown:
**4:43**
